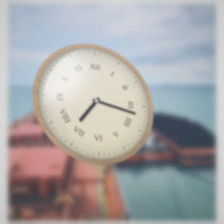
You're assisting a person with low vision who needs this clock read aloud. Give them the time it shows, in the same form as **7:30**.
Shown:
**7:17**
